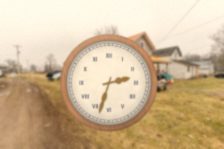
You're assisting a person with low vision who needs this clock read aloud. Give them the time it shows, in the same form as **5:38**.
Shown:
**2:33**
